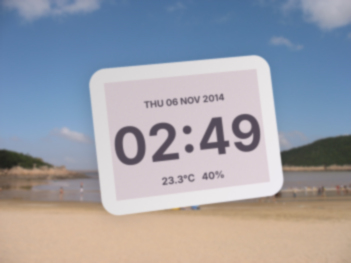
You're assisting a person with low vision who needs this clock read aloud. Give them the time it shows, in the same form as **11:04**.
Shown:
**2:49**
